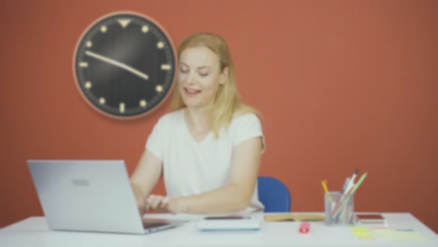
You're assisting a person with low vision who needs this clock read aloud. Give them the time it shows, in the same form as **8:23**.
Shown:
**3:48**
